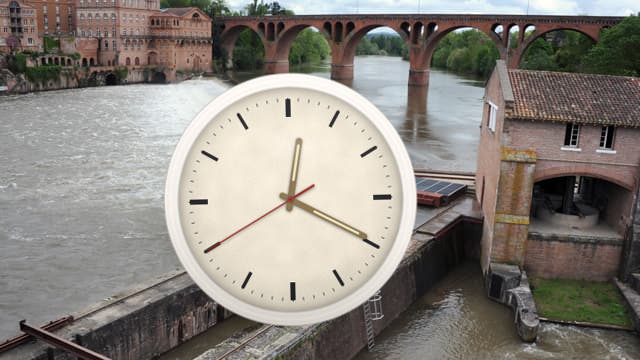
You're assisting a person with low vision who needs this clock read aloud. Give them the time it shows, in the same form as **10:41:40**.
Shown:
**12:19:40**
